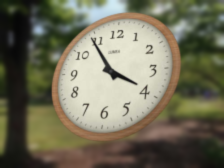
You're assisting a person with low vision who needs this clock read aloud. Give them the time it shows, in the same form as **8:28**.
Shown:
**3:54**
